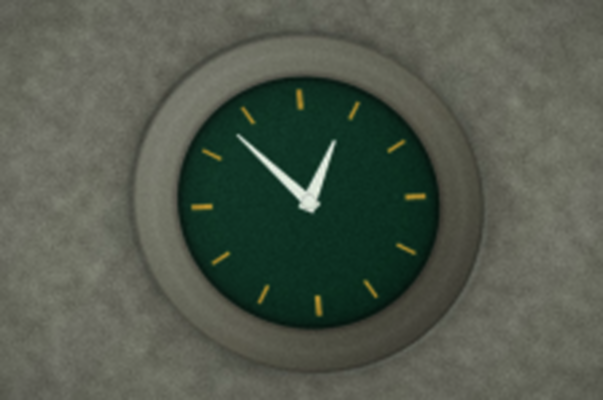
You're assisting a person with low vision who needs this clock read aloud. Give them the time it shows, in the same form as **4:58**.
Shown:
**12:53**
